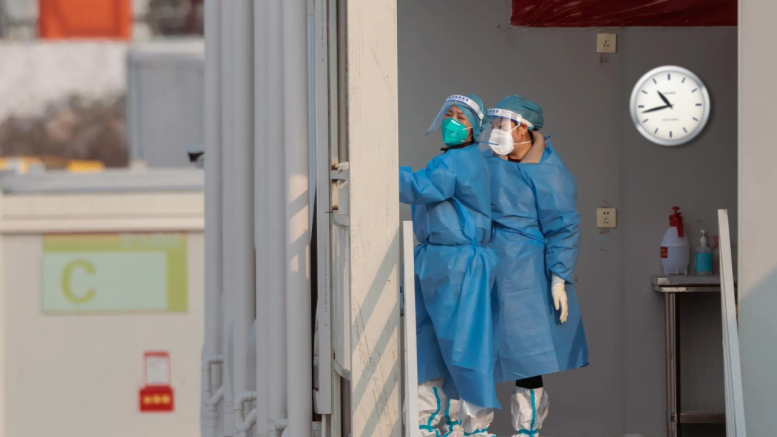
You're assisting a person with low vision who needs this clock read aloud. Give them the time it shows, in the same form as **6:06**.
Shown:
**10:43**
